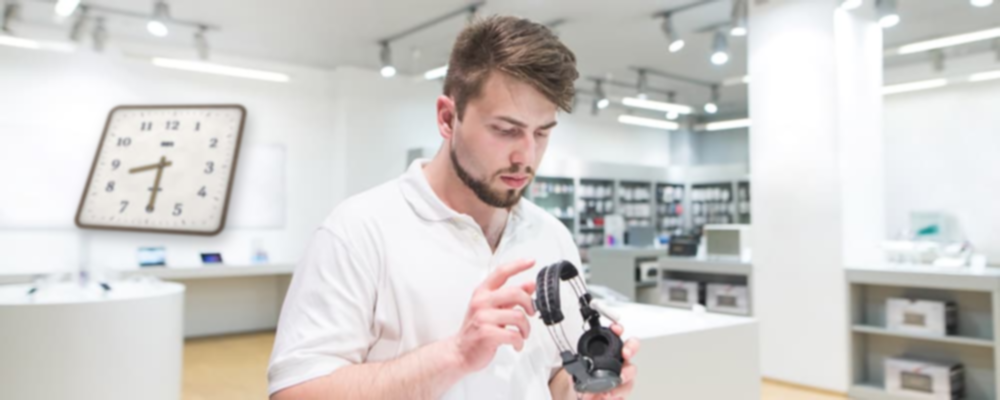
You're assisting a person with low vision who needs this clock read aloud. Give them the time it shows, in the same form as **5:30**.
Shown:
**8:30**
